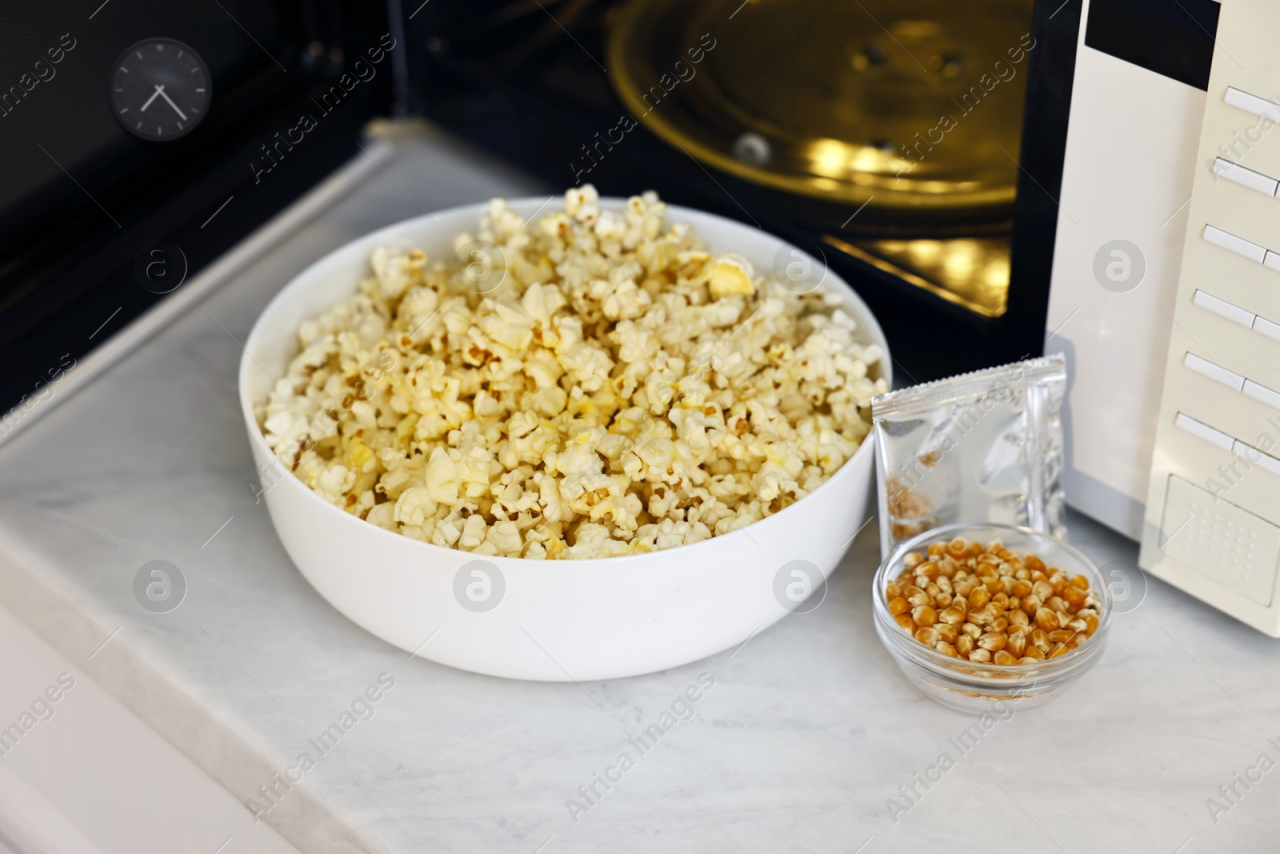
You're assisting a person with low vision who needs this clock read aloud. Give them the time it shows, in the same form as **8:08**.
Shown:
**7:23**
